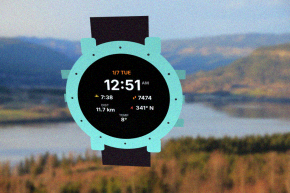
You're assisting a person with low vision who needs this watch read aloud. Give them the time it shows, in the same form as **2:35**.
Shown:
**12:51**
